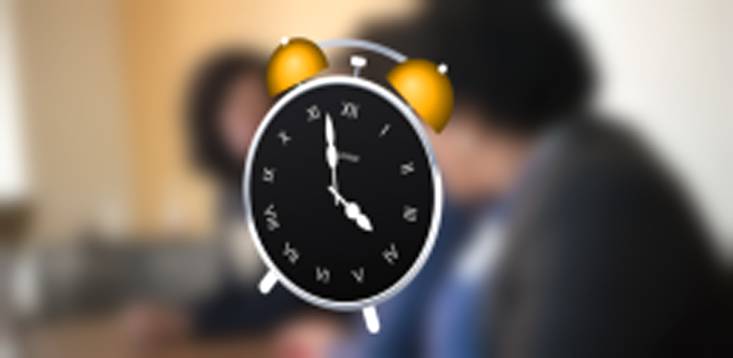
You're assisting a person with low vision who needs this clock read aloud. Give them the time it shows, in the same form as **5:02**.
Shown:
**3:57**
